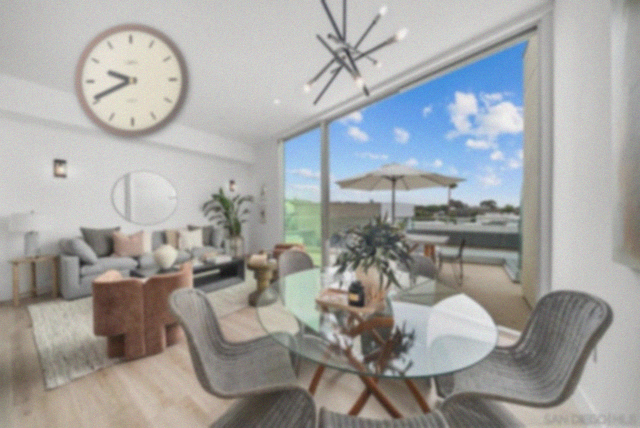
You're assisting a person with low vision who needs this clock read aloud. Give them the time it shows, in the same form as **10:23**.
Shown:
**9:41**
